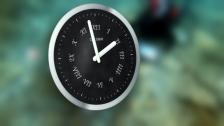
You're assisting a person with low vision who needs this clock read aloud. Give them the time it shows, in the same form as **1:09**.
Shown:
**1:58**
